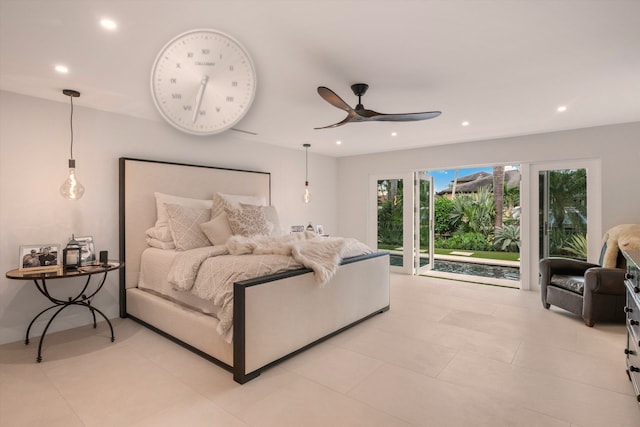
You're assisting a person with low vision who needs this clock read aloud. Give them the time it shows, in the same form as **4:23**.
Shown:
**6:32**
